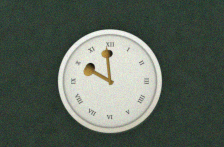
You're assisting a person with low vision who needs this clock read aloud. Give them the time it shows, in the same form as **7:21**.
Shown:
**9:59**
